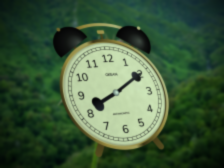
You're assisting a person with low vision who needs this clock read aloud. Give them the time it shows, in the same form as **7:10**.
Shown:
**8:10**
